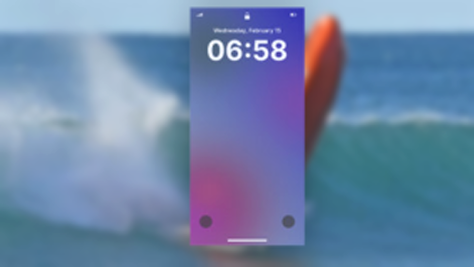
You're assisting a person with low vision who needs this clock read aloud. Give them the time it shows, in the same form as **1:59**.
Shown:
**6:58**
